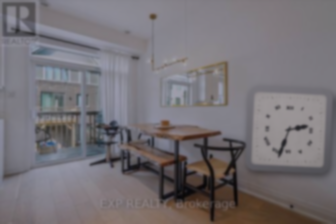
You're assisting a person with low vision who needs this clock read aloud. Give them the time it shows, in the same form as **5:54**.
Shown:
**2:33**
